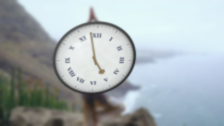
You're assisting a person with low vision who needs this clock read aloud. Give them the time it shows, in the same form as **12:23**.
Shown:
**4:58**
